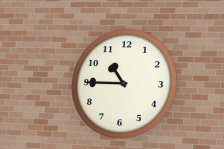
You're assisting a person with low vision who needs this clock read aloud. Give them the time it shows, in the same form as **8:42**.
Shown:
**10:45**
